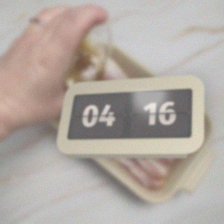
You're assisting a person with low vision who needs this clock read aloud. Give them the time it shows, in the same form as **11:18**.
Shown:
**4:16**
